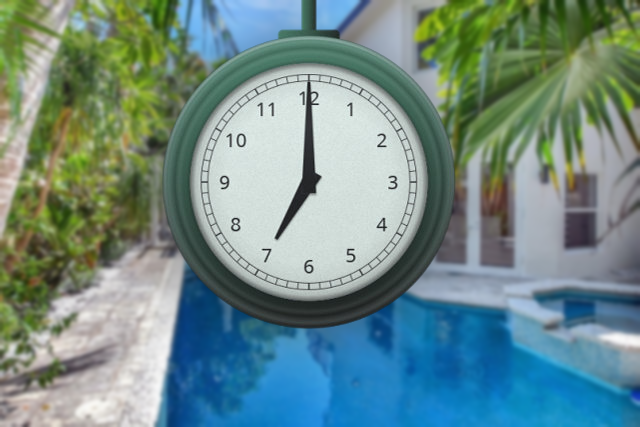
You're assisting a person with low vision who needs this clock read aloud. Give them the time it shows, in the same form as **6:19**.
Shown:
**7:00**
